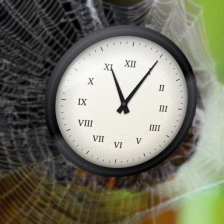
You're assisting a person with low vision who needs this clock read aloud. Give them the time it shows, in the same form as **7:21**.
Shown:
**11:05**
